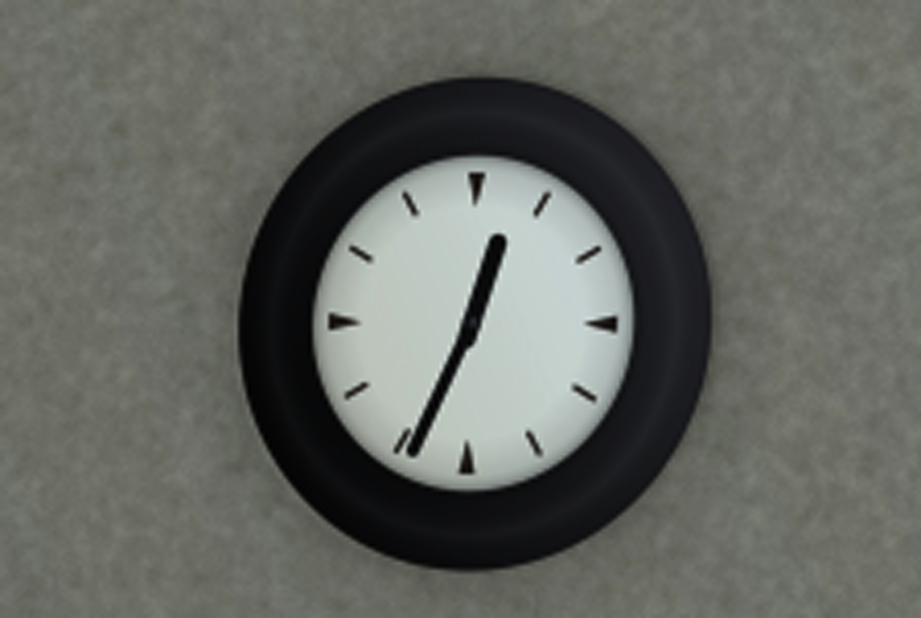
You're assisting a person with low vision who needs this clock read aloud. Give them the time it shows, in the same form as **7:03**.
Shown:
**12:34**
